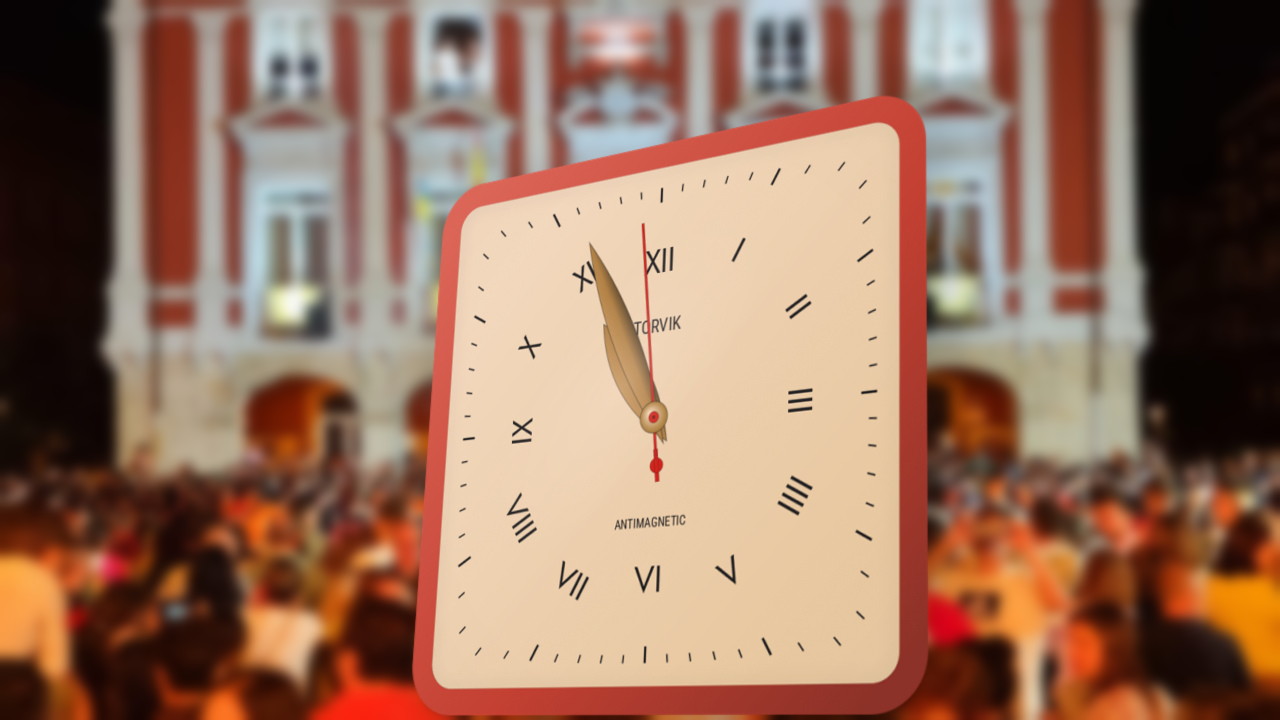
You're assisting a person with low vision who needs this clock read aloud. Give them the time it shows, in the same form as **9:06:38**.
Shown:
**10:55:59**
